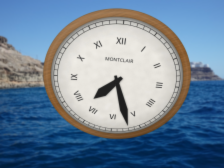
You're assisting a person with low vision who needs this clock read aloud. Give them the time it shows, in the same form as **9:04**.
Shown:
**7:27**
